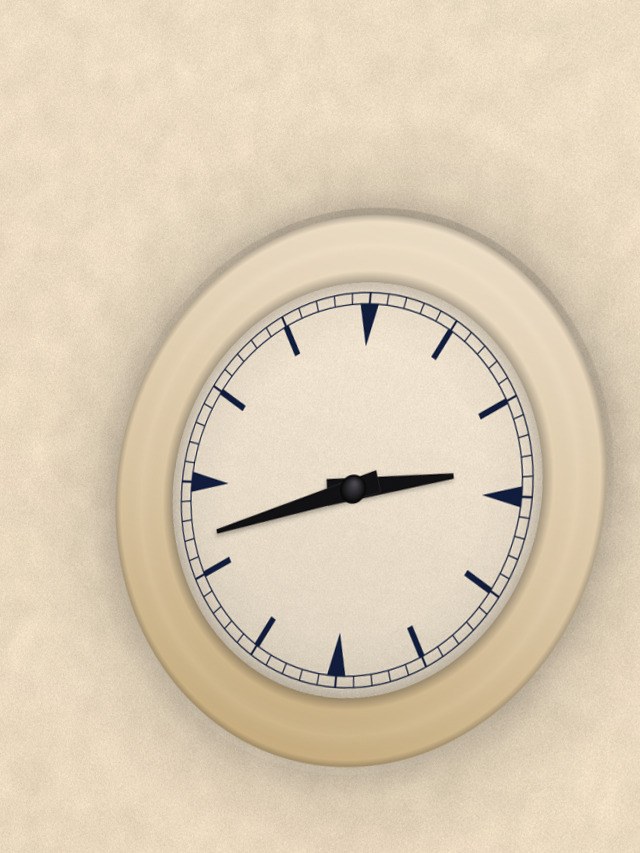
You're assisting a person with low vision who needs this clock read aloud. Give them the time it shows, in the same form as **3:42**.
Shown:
**2:42**
